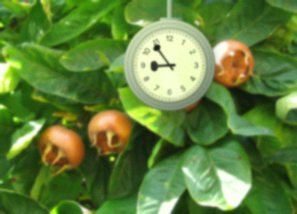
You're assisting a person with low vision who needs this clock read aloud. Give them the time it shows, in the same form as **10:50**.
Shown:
**8:54**
